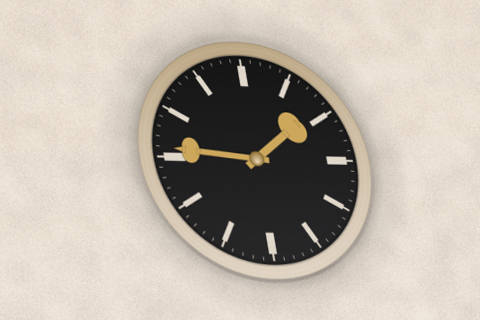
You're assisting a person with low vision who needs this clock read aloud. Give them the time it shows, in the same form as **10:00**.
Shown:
**1:46**
